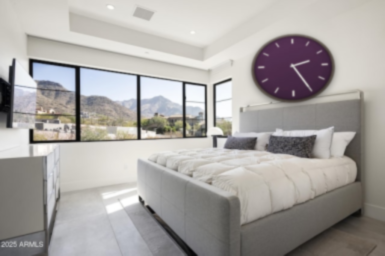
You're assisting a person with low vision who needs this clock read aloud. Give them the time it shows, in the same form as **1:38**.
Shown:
**2:25**
